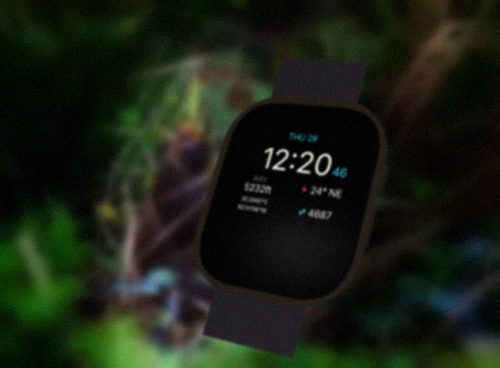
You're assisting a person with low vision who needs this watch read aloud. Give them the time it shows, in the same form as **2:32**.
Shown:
**12:20**
